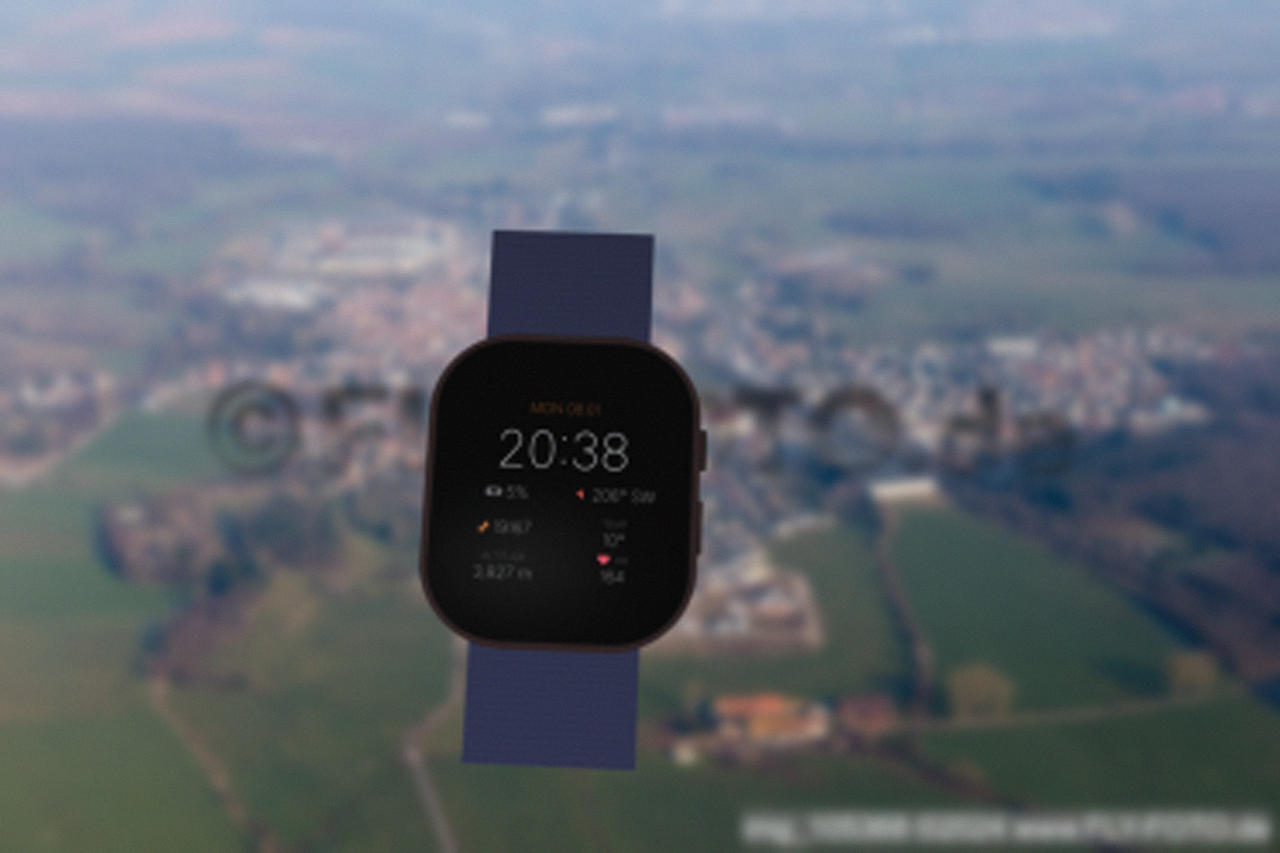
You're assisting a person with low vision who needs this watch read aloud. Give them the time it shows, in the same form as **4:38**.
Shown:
**20:38**
